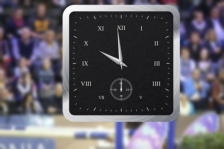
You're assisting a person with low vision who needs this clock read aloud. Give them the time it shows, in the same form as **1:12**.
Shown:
**9:59**
